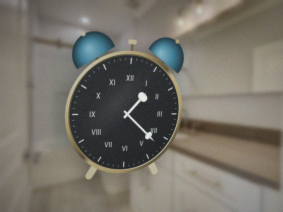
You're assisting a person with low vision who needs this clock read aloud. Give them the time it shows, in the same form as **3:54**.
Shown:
**1:22**
